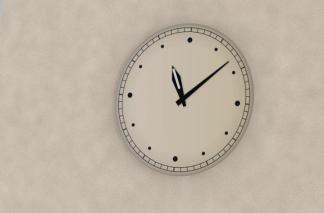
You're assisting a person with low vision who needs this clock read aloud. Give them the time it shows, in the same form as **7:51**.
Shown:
**11:08**
